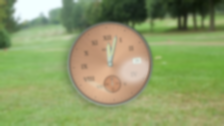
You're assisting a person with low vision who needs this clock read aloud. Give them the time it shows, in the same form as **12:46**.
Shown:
**12:03**
